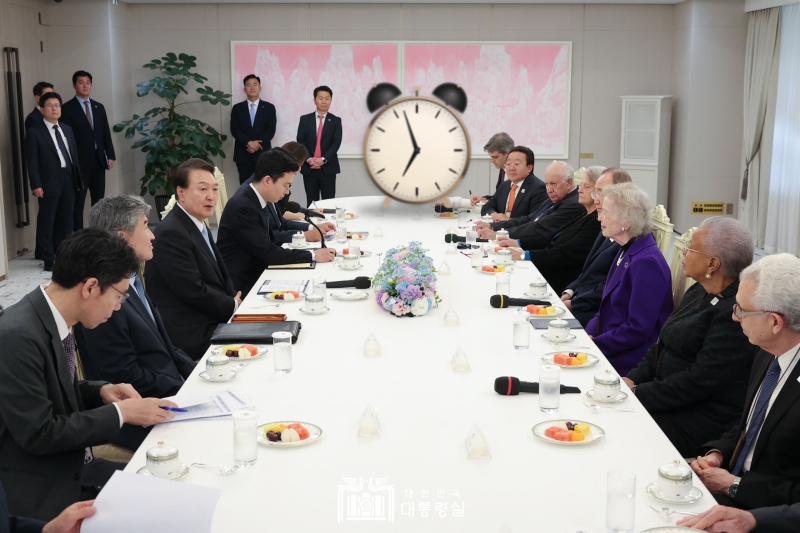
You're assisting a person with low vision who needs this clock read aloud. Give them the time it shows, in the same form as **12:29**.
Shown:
**6:57**
